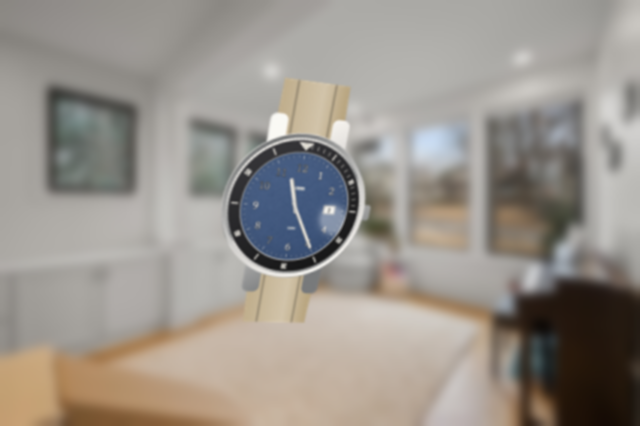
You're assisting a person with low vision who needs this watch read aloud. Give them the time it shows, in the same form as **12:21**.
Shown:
**11:25**
